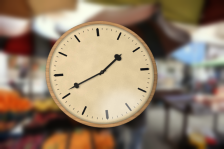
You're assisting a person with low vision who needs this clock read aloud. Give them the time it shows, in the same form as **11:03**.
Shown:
**1:41**
